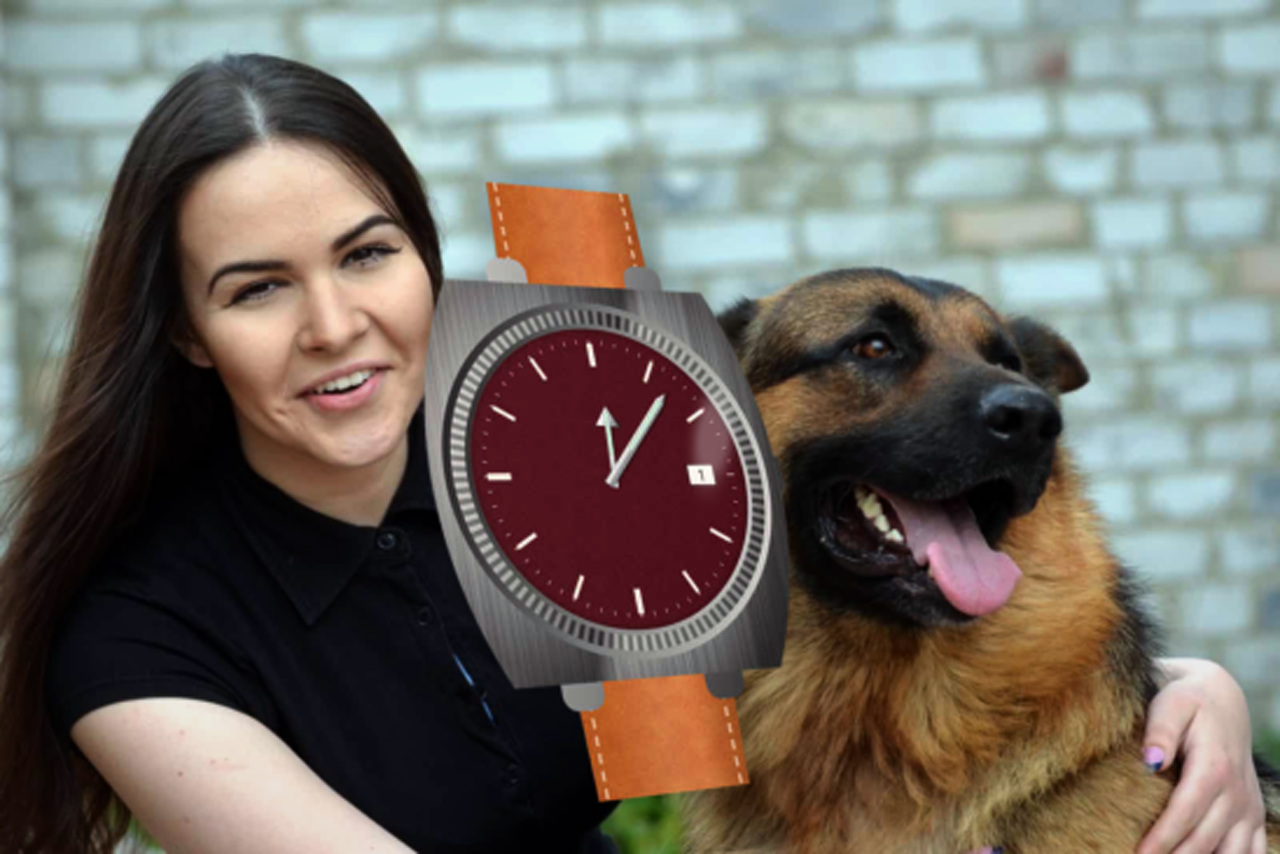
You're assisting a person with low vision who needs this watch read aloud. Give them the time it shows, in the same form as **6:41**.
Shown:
**12:07**
